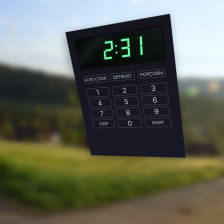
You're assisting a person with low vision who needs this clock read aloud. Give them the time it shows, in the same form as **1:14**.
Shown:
**2:31**
